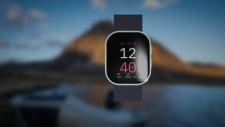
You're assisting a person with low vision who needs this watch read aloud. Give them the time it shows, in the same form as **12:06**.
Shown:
**12:40**
